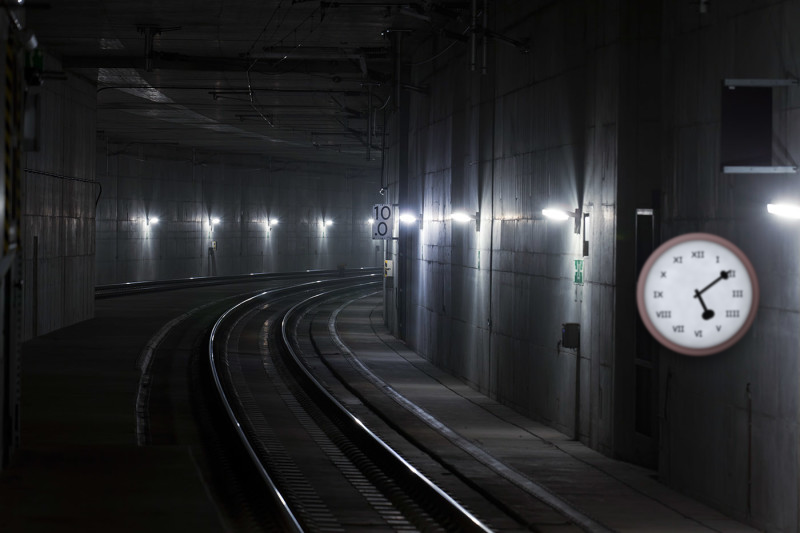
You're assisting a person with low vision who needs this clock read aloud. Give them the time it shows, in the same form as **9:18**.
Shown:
**5:09**
